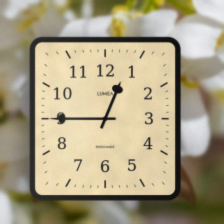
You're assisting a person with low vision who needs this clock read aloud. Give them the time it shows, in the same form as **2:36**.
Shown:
**12:45**
